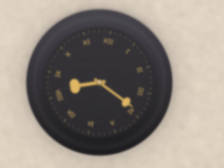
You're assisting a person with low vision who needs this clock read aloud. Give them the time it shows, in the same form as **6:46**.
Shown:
**8:19**
